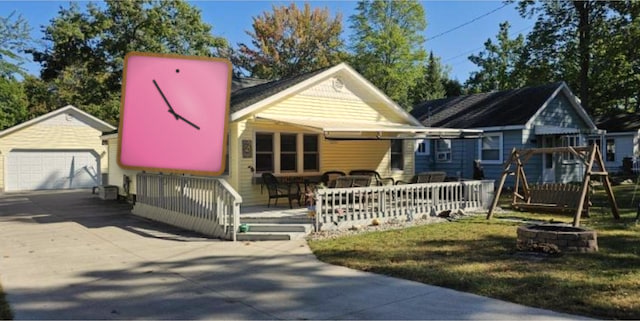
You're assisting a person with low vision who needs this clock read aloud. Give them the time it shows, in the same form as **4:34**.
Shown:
**3:54**
